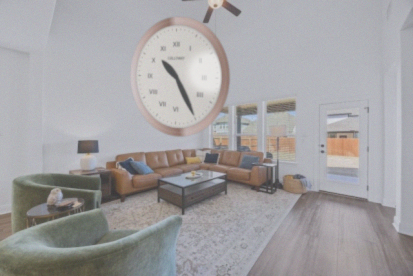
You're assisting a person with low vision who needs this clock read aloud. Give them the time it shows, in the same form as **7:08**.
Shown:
**10:25**
